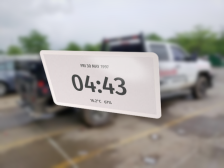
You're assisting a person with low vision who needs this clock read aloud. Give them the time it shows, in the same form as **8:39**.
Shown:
**4:43**
